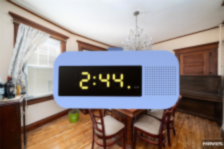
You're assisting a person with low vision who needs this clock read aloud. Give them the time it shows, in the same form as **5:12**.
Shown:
**2:44**
